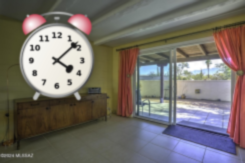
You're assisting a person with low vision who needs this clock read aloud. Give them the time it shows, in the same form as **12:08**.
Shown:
**4:08**
